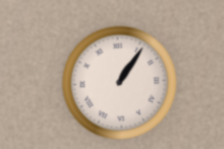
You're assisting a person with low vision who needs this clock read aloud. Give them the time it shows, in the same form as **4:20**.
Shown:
**1:06**
